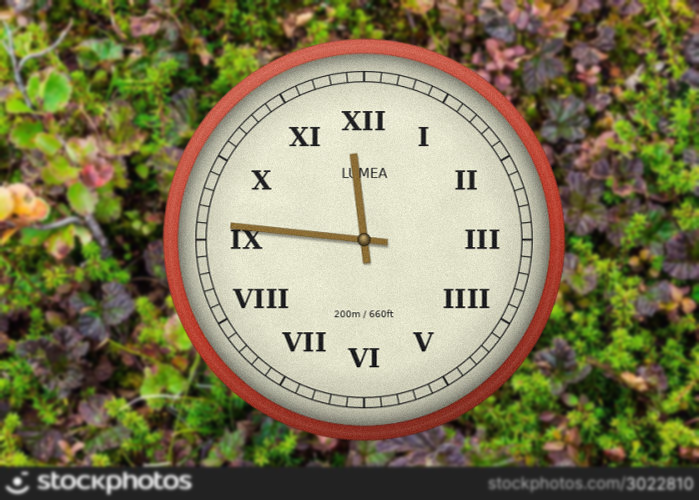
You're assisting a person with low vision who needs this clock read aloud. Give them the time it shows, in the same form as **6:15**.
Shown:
**11:46**
